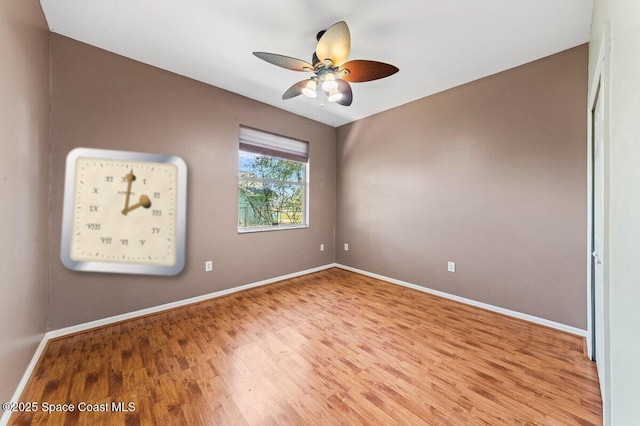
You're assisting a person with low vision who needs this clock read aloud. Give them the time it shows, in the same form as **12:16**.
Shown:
**2:01**
